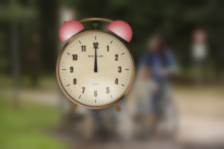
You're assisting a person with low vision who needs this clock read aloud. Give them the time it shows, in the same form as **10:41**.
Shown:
**12:00**
